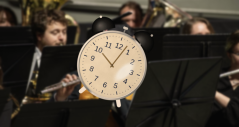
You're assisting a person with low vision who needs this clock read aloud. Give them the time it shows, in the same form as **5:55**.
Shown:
**10:03**
